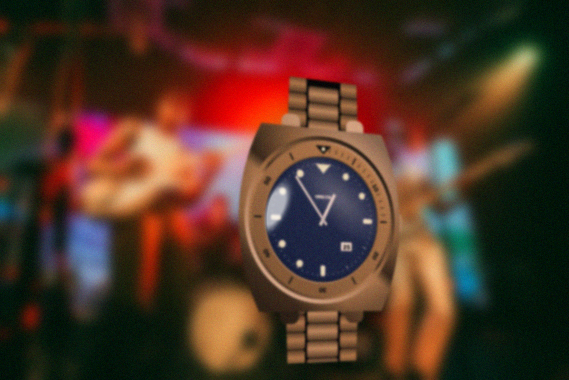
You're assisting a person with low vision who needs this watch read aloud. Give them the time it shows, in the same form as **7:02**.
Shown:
**12:54**
